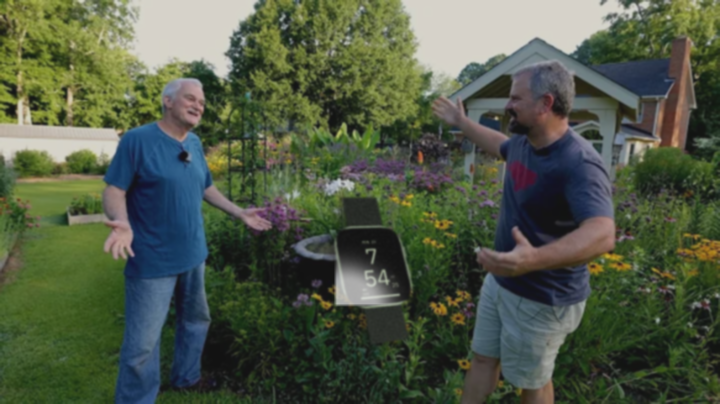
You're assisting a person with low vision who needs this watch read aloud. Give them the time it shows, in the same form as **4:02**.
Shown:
**7:54**
